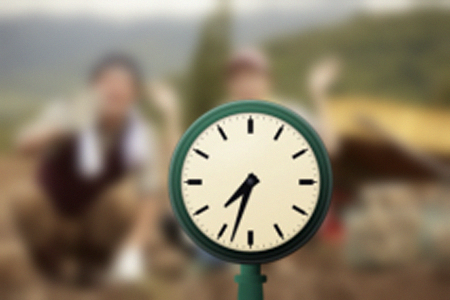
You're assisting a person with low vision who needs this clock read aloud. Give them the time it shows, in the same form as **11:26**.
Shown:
**7:33**
